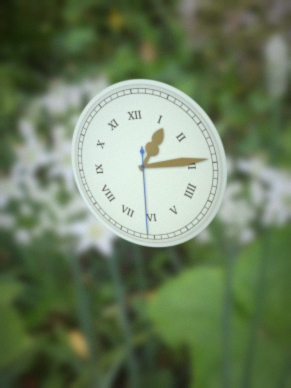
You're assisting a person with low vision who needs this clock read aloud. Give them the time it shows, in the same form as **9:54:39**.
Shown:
**1:14:31**
